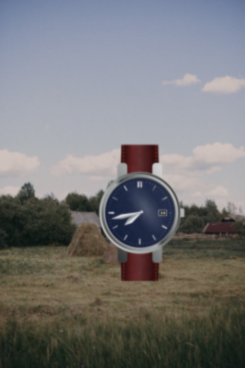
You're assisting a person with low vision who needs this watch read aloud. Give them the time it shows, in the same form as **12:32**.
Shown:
**7:43**
